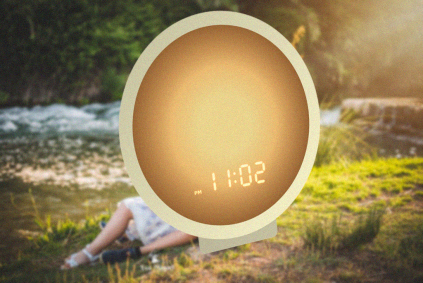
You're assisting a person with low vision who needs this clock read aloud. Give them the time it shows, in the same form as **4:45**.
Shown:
**11:02**
